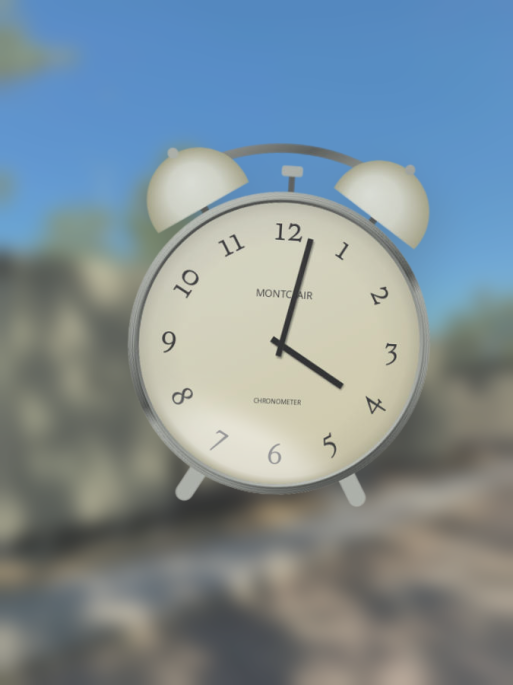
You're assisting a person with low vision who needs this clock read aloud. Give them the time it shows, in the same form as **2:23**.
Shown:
**4:02**
